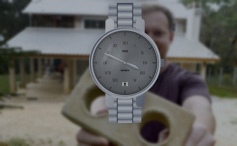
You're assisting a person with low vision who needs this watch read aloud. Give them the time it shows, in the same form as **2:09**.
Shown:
**3:49**
